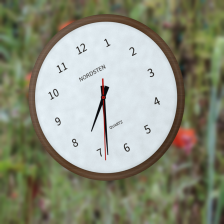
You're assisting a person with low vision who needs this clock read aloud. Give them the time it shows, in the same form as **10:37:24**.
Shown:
**7:33:34**
